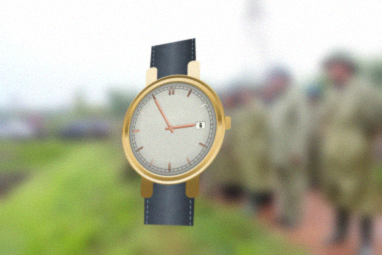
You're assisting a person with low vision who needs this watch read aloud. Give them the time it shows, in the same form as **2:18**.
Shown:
**2:55**
